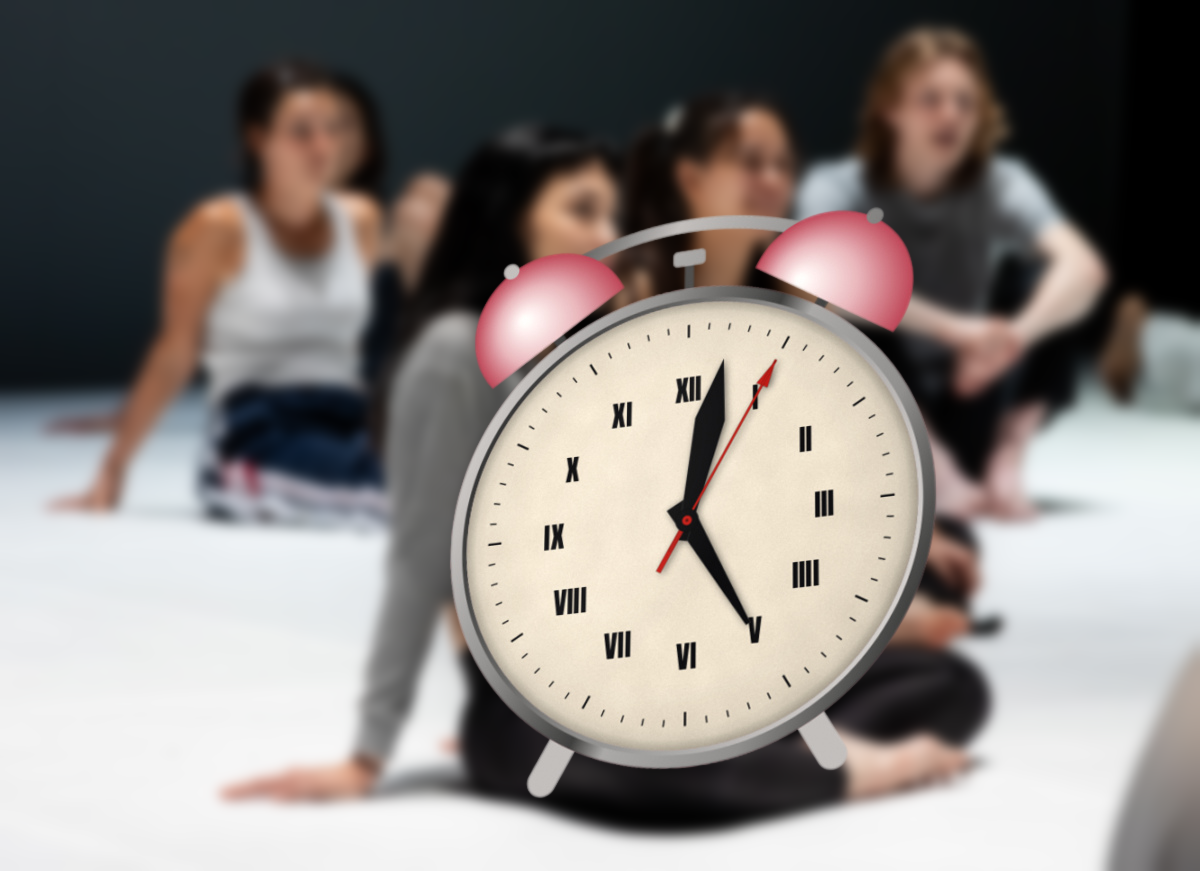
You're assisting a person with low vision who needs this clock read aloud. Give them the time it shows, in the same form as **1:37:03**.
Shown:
**5:02:05**
